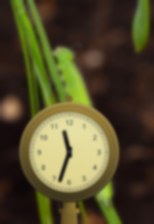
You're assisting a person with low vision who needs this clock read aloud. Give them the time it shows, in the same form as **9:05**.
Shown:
**11:33**
